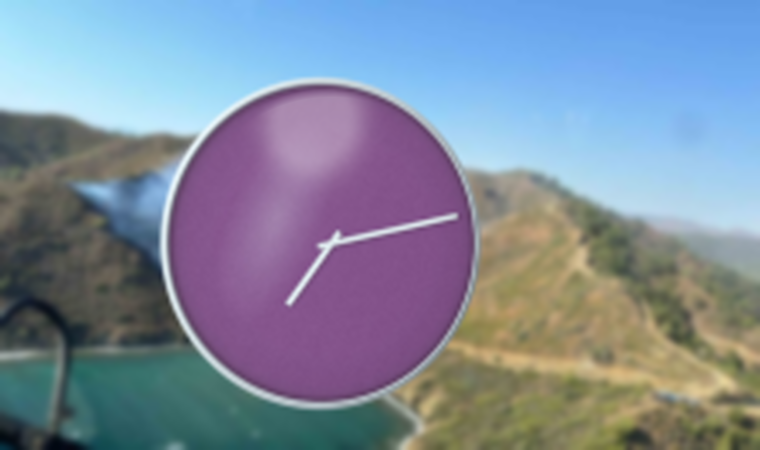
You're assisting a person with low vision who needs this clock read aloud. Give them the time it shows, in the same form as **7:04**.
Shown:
**7:13**
